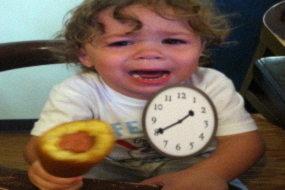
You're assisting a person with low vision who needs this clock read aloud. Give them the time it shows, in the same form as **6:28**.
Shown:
**1:40**
